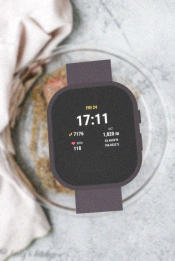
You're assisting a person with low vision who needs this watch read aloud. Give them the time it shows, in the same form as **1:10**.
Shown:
**17:11**
